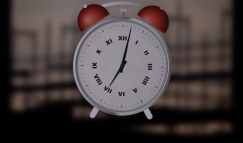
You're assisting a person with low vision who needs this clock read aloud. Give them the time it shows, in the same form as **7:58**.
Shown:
**7:02**
